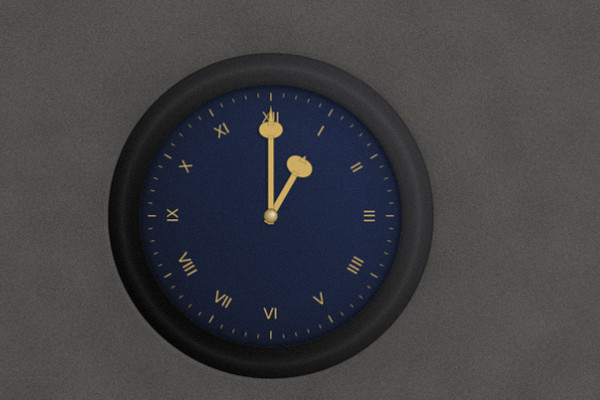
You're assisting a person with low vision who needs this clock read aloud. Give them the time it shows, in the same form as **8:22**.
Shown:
**1:00**
